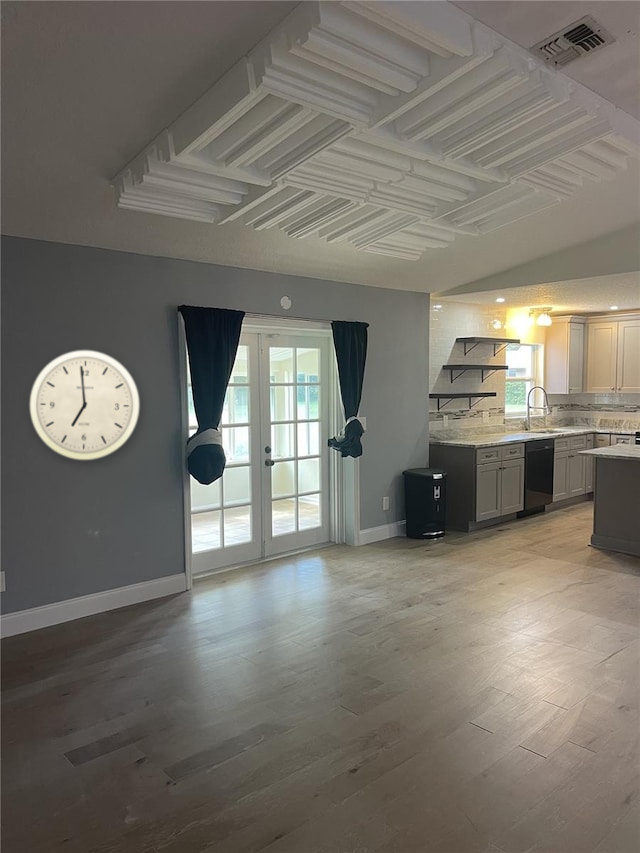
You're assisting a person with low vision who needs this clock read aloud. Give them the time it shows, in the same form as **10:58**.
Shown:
**6:59**
